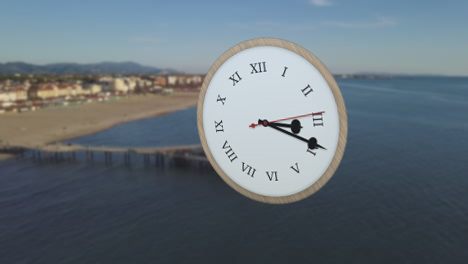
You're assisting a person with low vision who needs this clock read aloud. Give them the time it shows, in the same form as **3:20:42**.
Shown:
**3:19:14**
